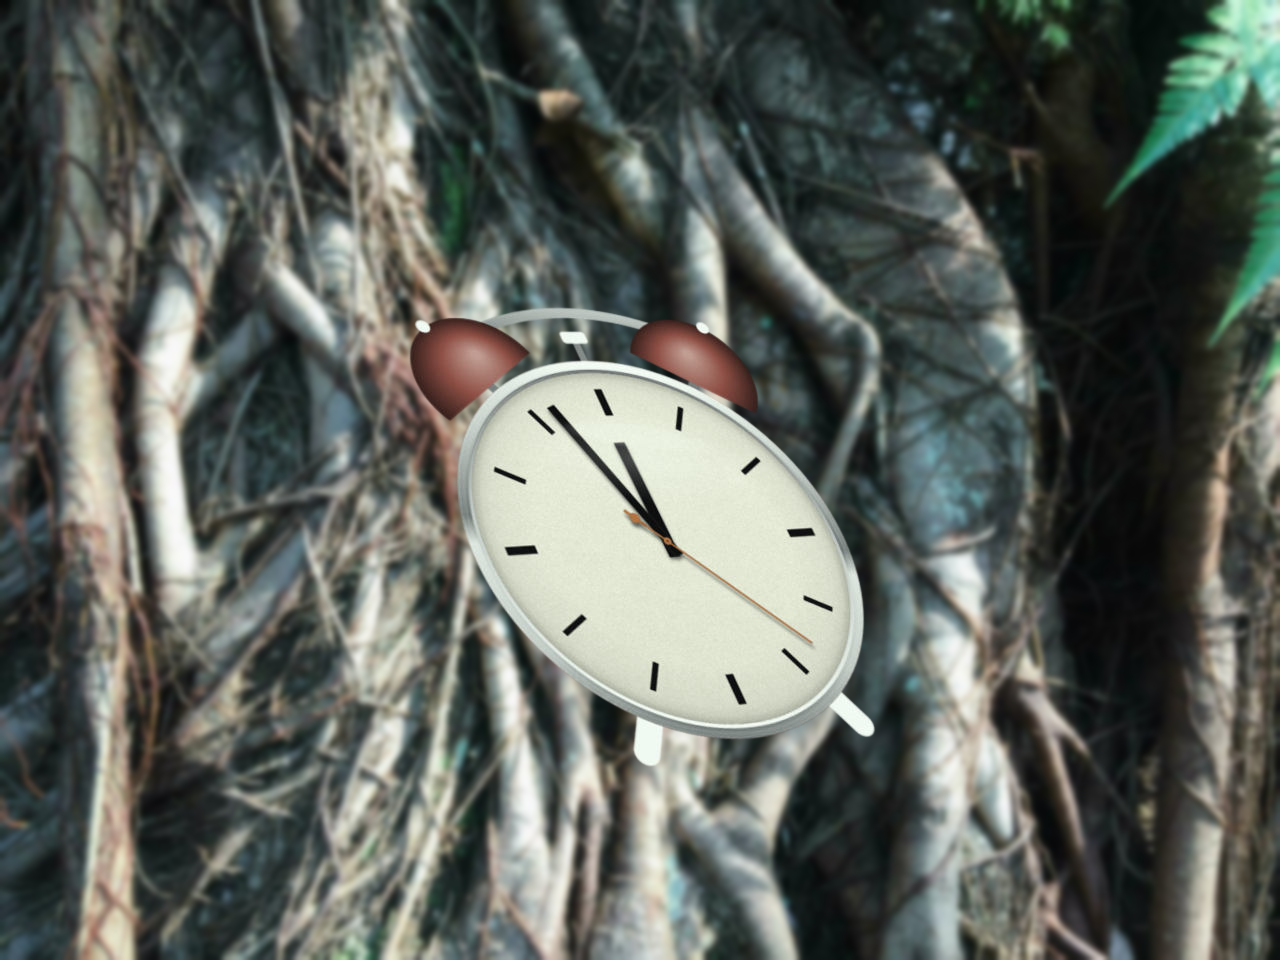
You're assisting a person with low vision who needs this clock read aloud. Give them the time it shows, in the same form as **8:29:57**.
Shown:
**11:56:23**
